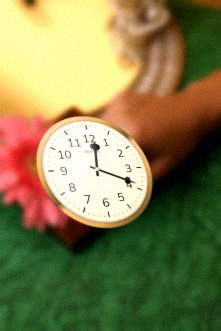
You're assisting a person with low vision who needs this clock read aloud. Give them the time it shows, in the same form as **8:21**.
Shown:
**12:19**
